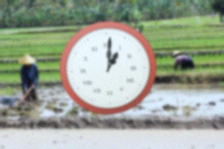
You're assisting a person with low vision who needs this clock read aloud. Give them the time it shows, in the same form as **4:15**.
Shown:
**1:01**
